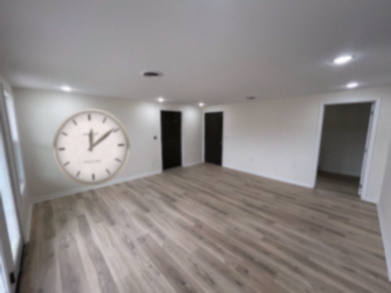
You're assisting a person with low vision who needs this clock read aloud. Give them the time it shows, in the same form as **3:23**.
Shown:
**12:09**
